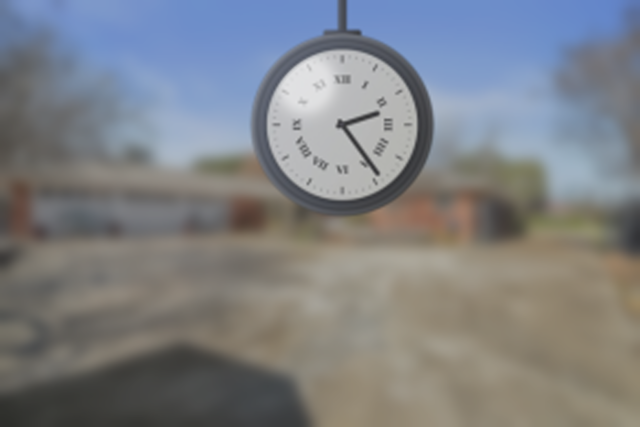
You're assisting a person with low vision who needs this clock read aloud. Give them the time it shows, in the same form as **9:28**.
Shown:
**2:24**
